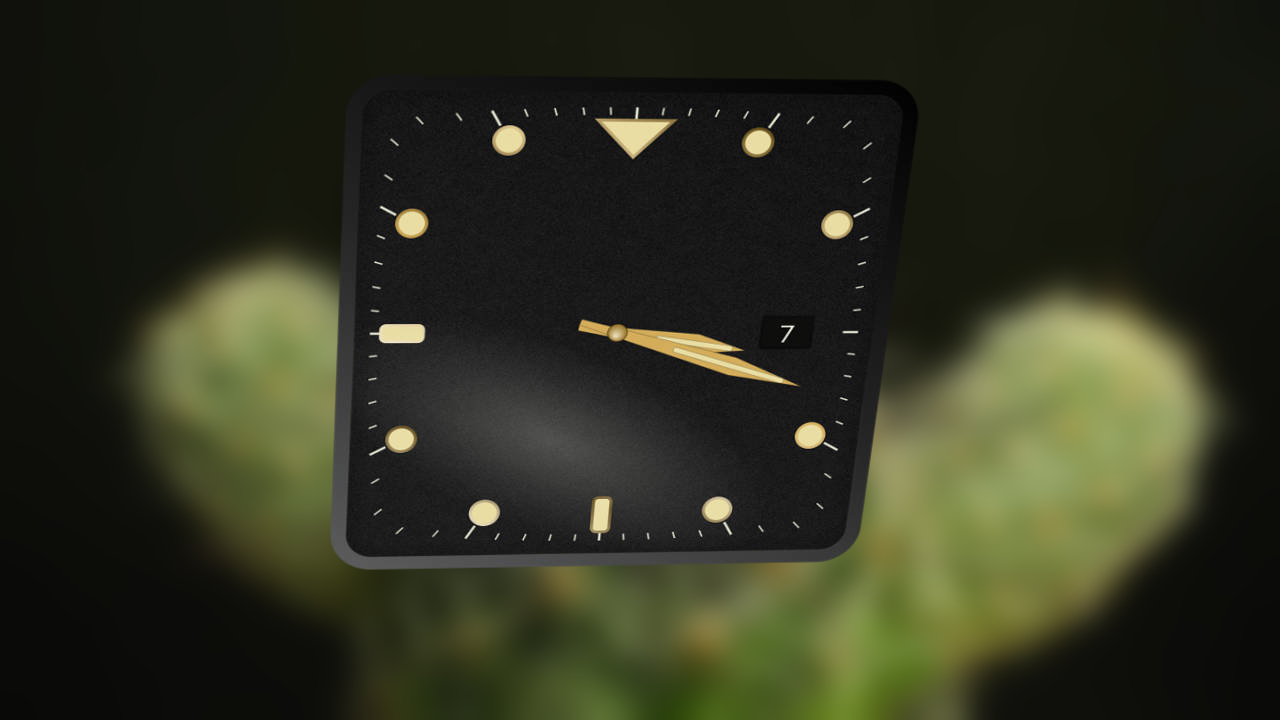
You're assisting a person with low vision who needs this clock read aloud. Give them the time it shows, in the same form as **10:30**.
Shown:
**3:18**
